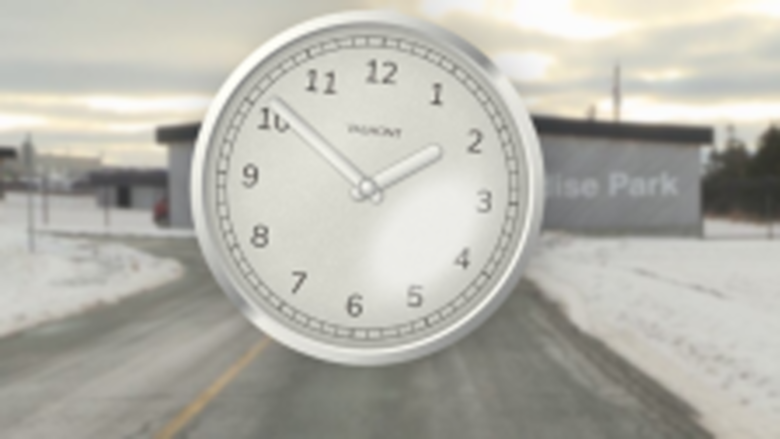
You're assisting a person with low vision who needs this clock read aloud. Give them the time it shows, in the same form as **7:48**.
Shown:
**1:51**
